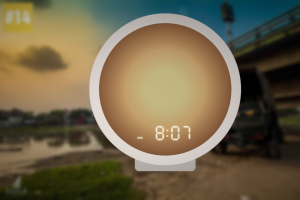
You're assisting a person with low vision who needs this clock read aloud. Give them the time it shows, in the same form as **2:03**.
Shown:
**8:07**
